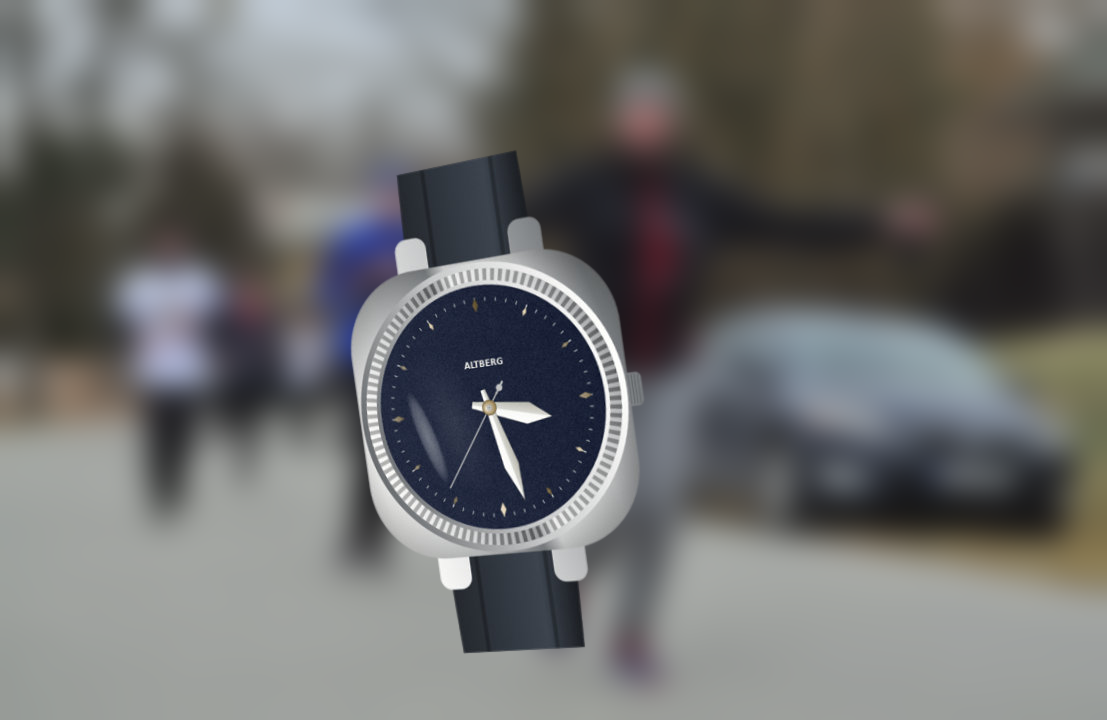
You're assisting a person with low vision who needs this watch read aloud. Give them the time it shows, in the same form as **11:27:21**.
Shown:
**3:27:36**
